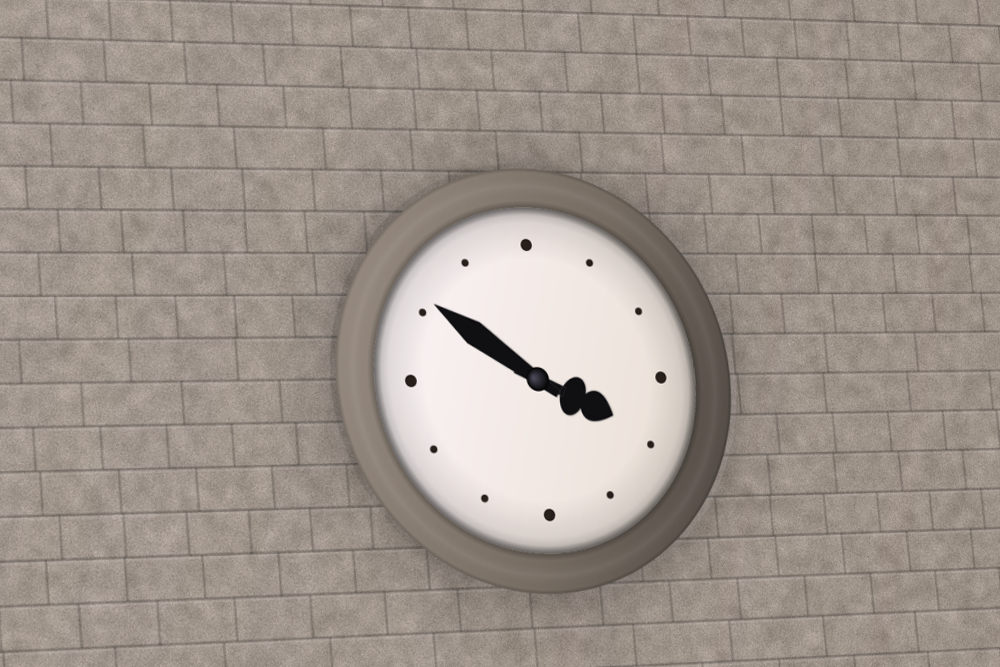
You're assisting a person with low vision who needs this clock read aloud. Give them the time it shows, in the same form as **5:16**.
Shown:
**3:51**
